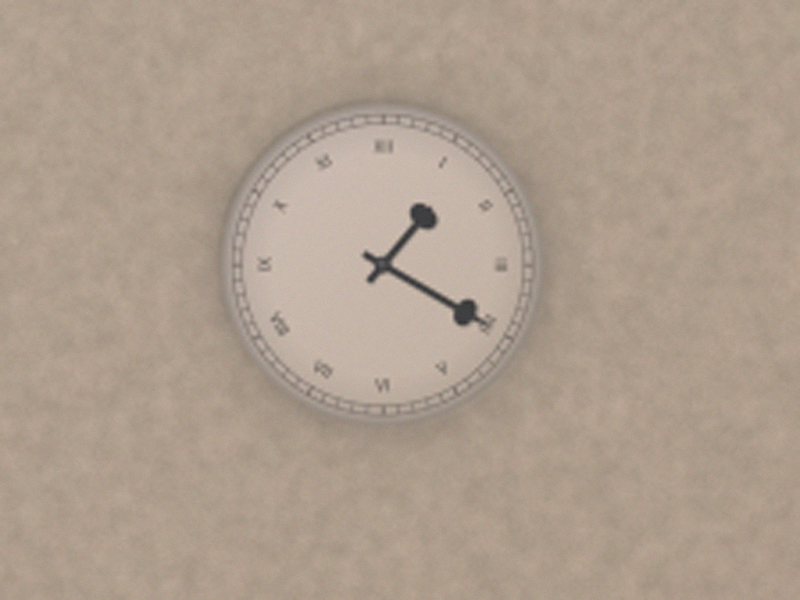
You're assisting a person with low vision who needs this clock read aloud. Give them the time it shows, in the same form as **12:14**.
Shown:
**1:20**
